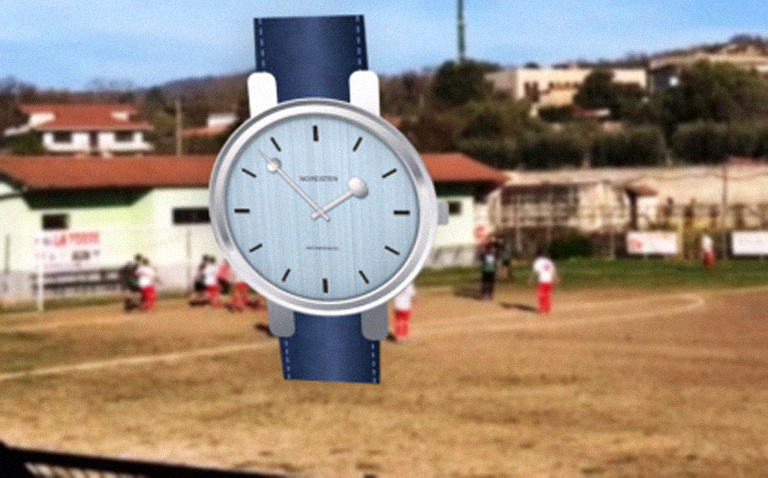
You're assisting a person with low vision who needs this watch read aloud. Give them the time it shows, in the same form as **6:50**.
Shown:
**1:53**
